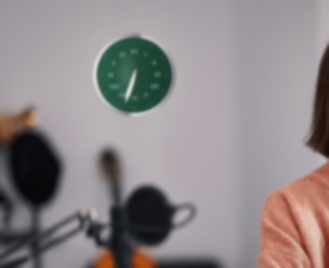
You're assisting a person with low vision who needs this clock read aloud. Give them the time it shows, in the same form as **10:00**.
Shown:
**6:33**
